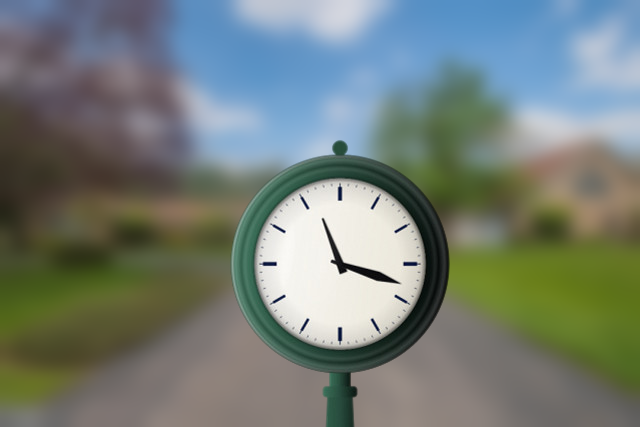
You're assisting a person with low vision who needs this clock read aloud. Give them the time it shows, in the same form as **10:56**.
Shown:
**11:18**
